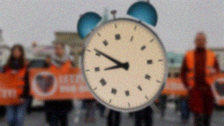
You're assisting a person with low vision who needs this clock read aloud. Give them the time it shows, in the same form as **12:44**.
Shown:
**8:51**
